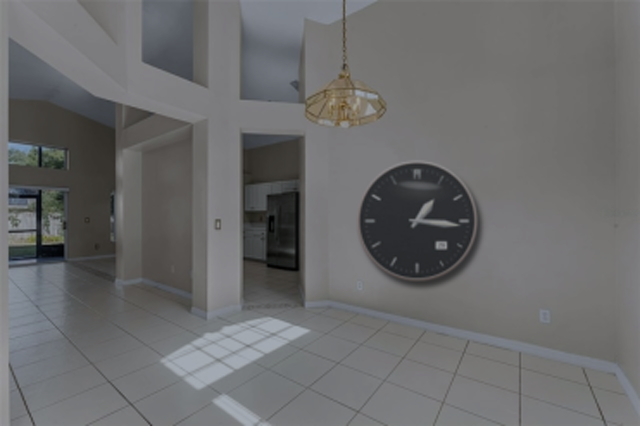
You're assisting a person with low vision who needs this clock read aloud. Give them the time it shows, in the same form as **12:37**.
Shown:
**1:16**
